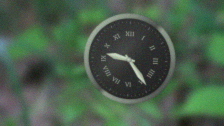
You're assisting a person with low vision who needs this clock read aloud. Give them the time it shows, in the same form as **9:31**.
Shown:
**9:24**
